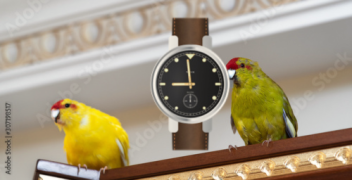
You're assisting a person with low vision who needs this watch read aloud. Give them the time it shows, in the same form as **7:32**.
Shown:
**8:59**
